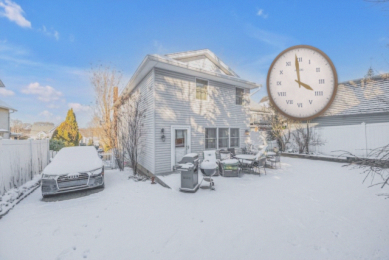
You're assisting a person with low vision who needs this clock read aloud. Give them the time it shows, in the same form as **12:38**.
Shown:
**3:59**
